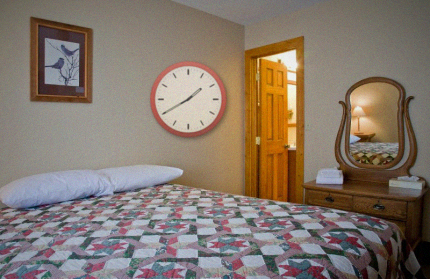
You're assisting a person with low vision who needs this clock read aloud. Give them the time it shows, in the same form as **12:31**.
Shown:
**1:40**
